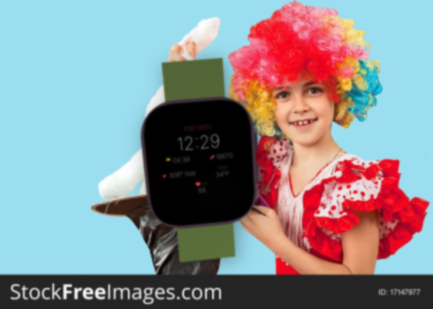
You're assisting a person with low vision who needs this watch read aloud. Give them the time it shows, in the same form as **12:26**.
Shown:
**12:29**
